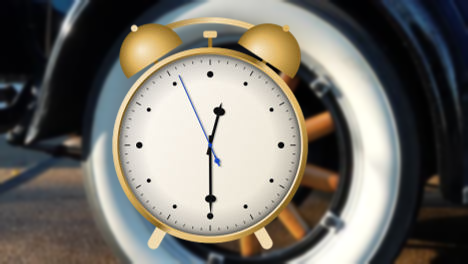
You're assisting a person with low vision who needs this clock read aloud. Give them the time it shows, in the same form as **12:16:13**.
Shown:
**12:29:56**
